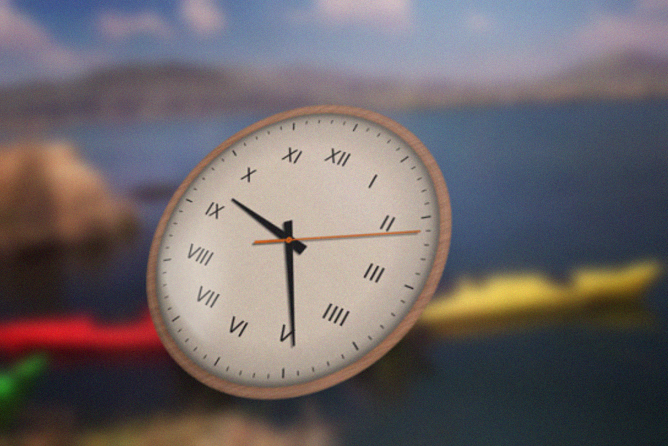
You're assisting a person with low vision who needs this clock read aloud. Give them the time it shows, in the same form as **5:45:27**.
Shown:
**9:24:11**
